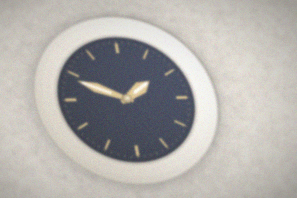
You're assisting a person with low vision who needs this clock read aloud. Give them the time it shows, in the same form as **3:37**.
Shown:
**1:49**
